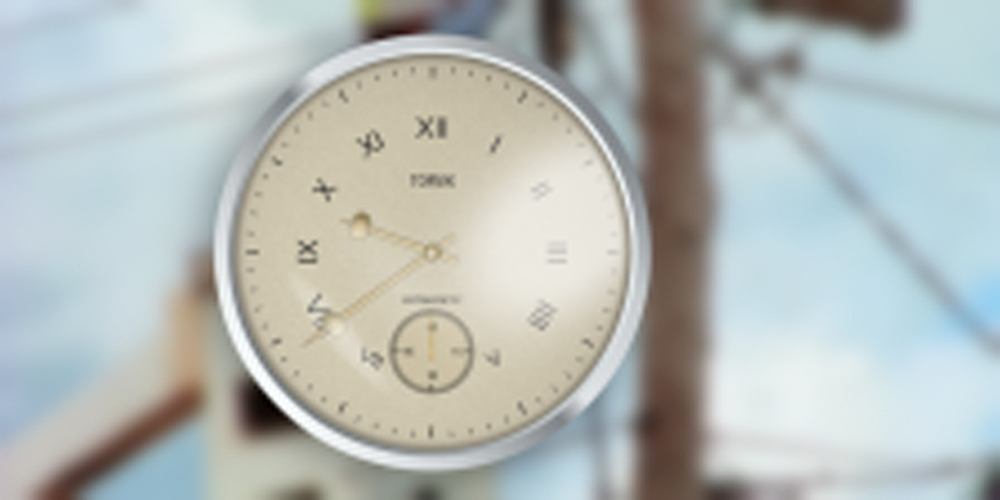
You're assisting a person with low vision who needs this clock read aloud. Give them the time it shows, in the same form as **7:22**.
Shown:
**9:39**
